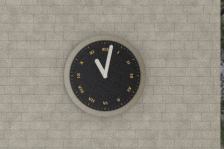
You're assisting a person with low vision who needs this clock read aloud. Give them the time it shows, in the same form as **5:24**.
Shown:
**11:02**
